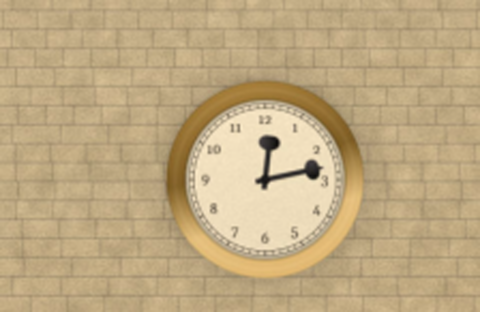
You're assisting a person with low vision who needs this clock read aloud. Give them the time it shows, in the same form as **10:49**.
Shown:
**12:13**
